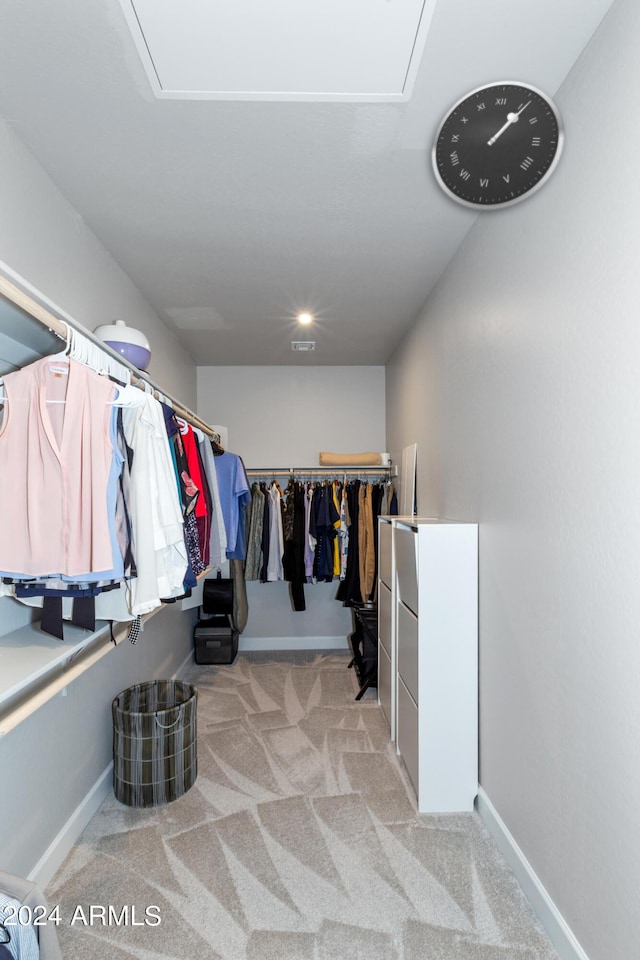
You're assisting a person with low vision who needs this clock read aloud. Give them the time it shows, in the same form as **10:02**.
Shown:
**1:06**
